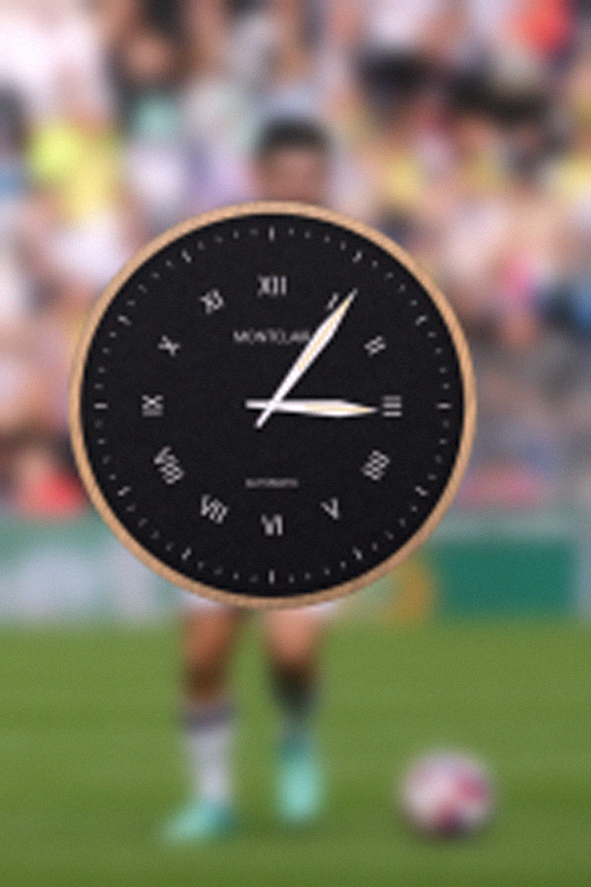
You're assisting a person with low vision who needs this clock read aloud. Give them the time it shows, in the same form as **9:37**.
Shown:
**3:06**
